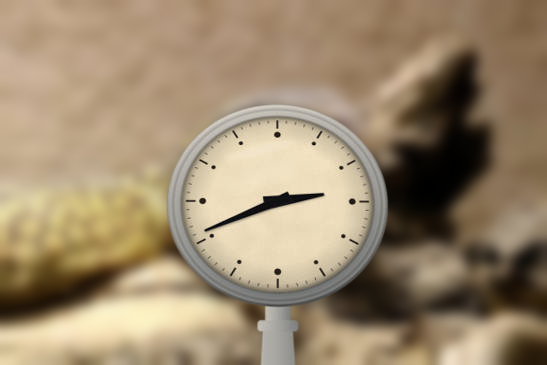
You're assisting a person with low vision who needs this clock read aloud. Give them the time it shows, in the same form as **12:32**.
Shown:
**2:41**
